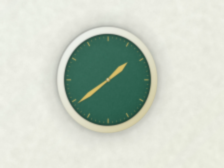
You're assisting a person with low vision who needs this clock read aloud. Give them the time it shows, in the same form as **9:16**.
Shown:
**1:39**
